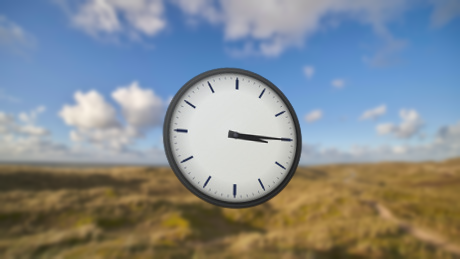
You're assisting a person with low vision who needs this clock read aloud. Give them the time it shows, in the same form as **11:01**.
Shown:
**3:15**
